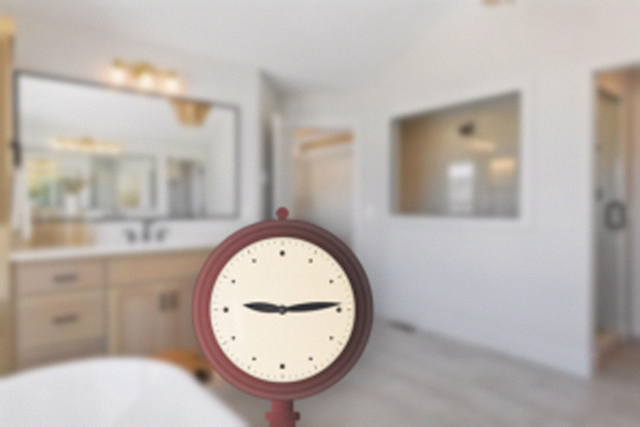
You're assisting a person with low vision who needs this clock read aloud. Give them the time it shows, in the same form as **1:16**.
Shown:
**9:14**
